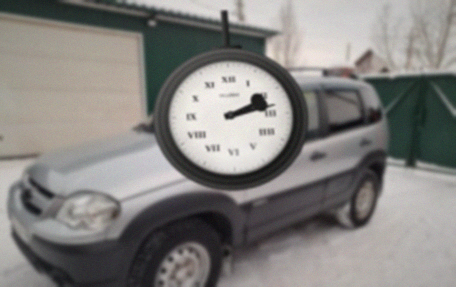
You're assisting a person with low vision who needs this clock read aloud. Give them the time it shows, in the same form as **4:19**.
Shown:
**2:13**
